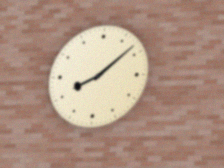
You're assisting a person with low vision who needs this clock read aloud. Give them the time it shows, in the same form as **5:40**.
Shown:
**8:08**
